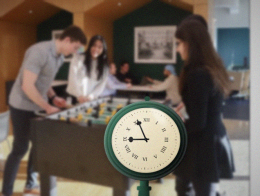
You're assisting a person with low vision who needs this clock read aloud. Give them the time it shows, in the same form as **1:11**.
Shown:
**8:56**
